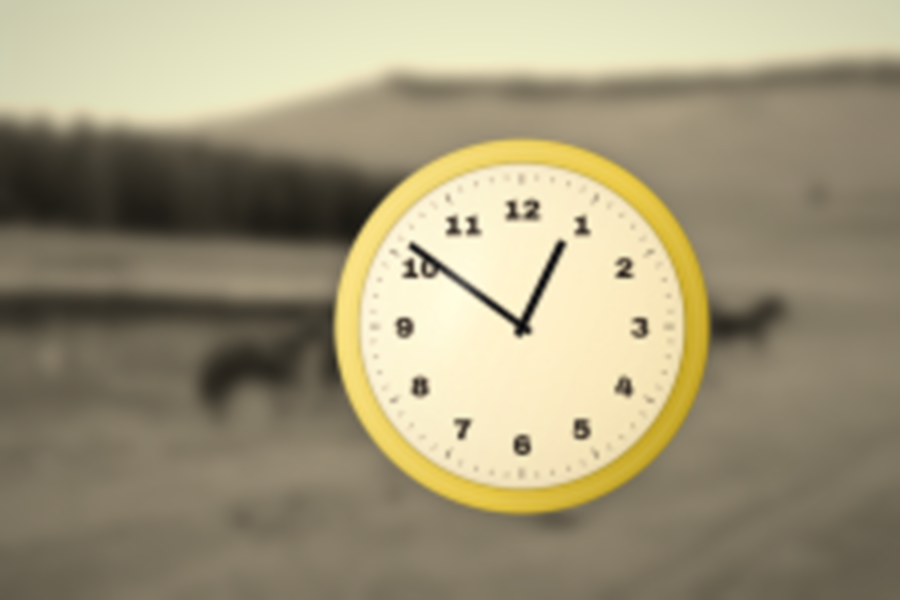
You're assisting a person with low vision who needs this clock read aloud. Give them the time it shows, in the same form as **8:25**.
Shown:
**12:51**
